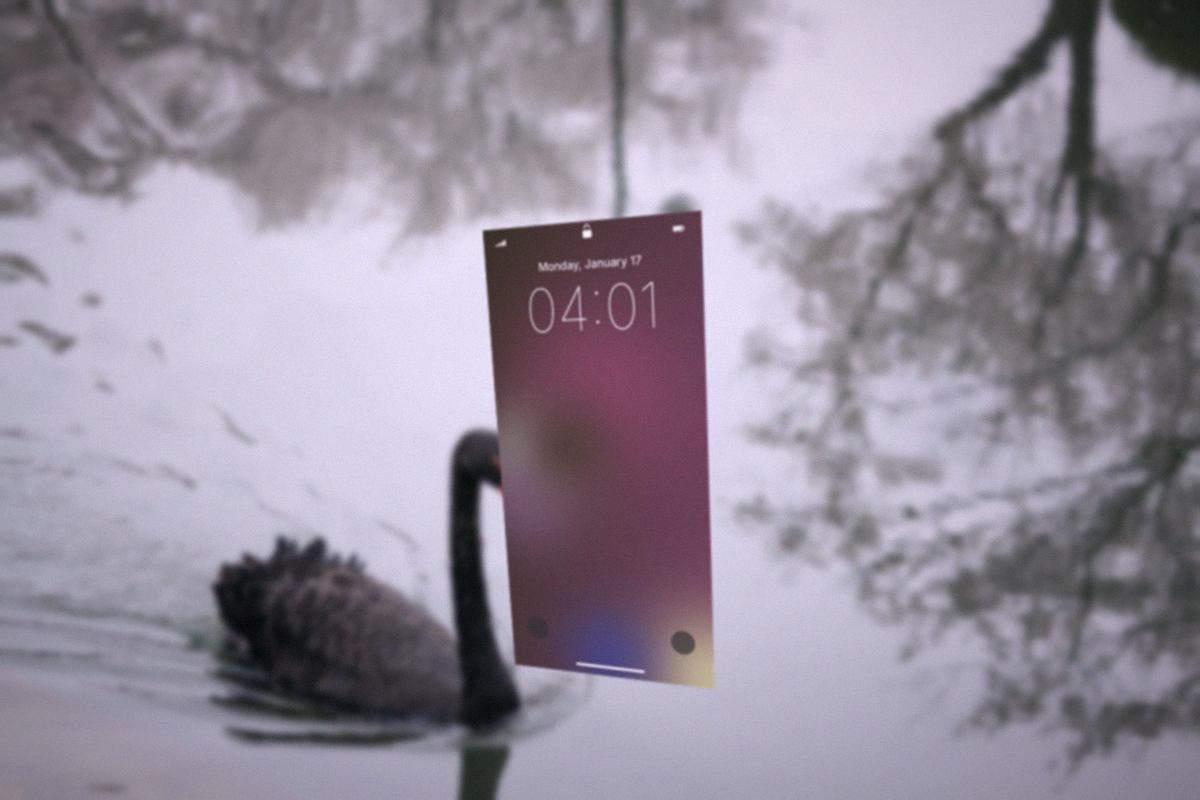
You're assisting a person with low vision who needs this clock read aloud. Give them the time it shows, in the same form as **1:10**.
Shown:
**4:01**
